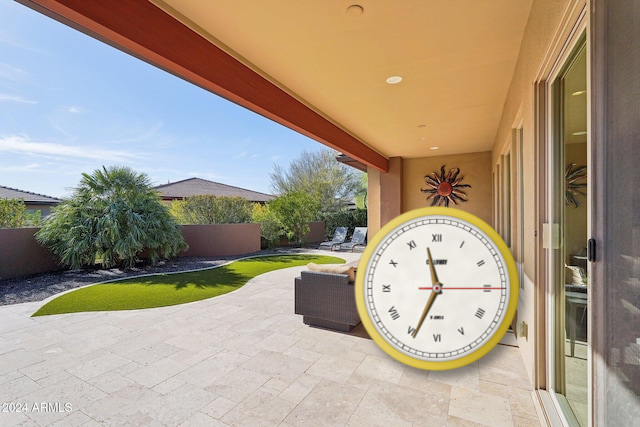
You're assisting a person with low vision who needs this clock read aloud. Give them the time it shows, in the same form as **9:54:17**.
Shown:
**11:34:15**
